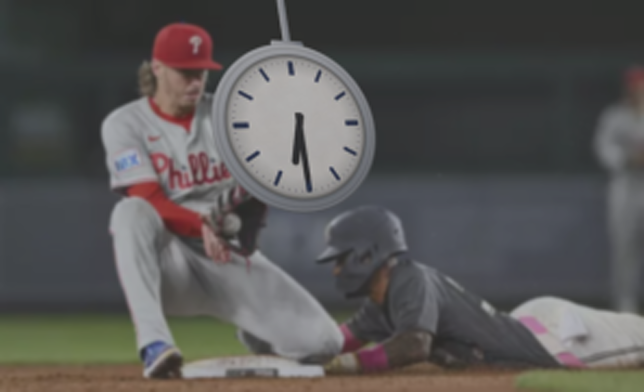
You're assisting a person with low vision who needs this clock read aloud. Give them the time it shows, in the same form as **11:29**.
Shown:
**6:30**
